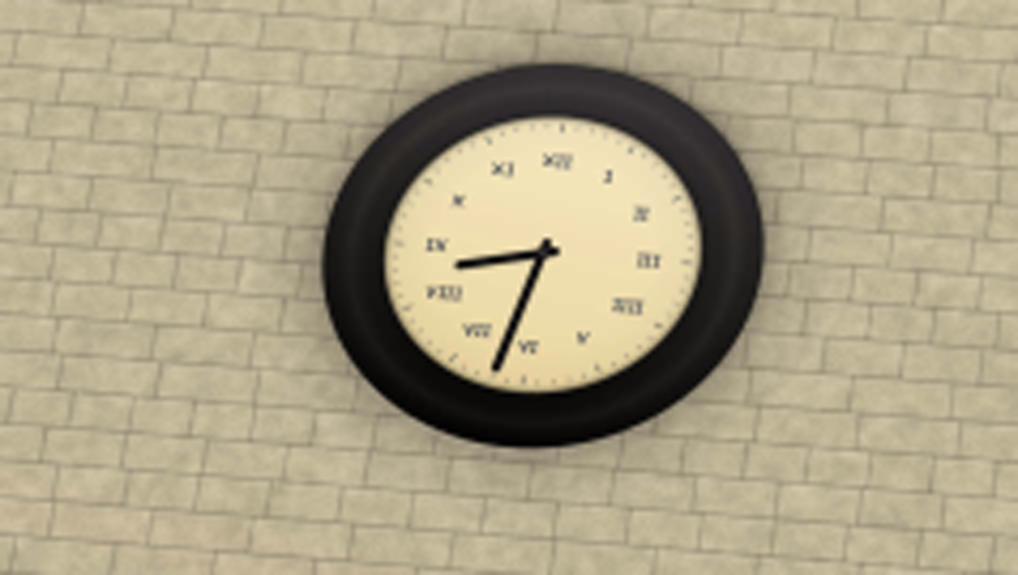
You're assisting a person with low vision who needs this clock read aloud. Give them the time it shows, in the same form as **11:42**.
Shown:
**8:32**
